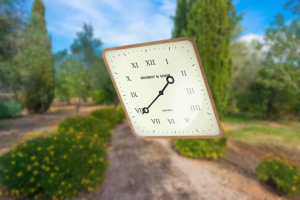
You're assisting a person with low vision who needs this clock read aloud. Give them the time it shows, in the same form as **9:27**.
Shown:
**1:39**
